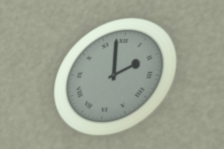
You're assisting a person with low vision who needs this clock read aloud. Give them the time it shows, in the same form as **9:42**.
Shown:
**1:58**
